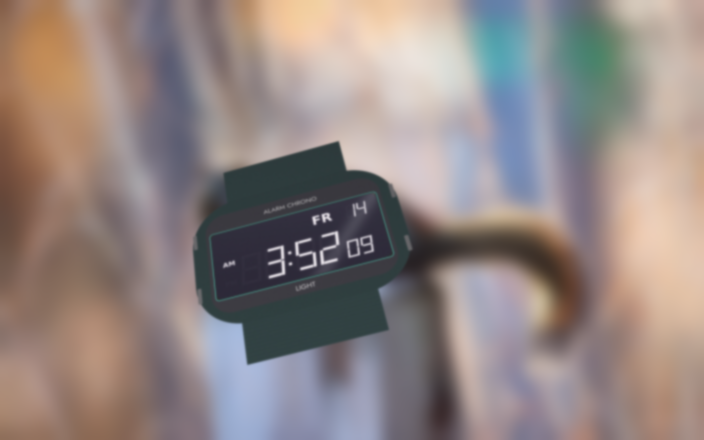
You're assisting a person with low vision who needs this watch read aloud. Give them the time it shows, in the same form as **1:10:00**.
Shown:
**3:52:09**
